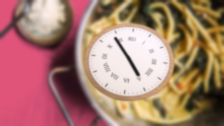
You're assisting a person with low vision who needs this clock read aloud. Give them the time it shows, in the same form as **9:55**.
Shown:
**4:54**
